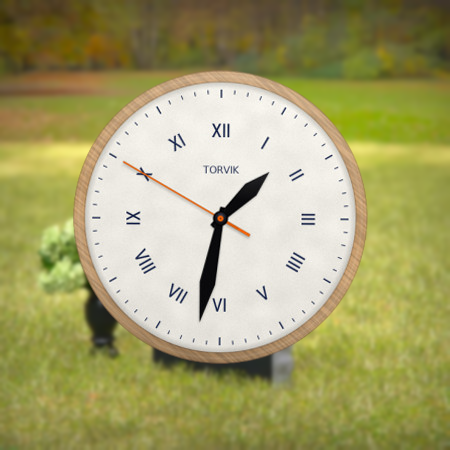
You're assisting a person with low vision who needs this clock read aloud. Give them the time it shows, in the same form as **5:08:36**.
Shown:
**1:31:50**
